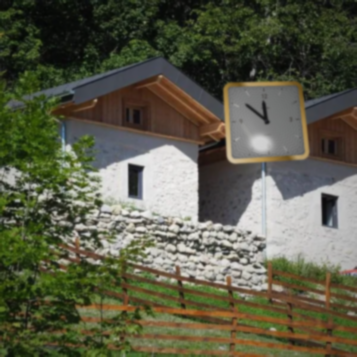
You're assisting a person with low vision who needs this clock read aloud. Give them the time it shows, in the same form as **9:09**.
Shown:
**11:52**
